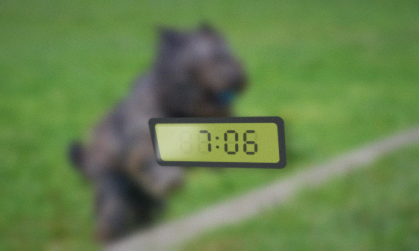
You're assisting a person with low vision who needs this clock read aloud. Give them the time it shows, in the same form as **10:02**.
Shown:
**7:06**
